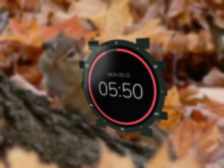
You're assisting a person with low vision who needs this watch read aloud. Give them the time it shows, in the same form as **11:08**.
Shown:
**5:50**
